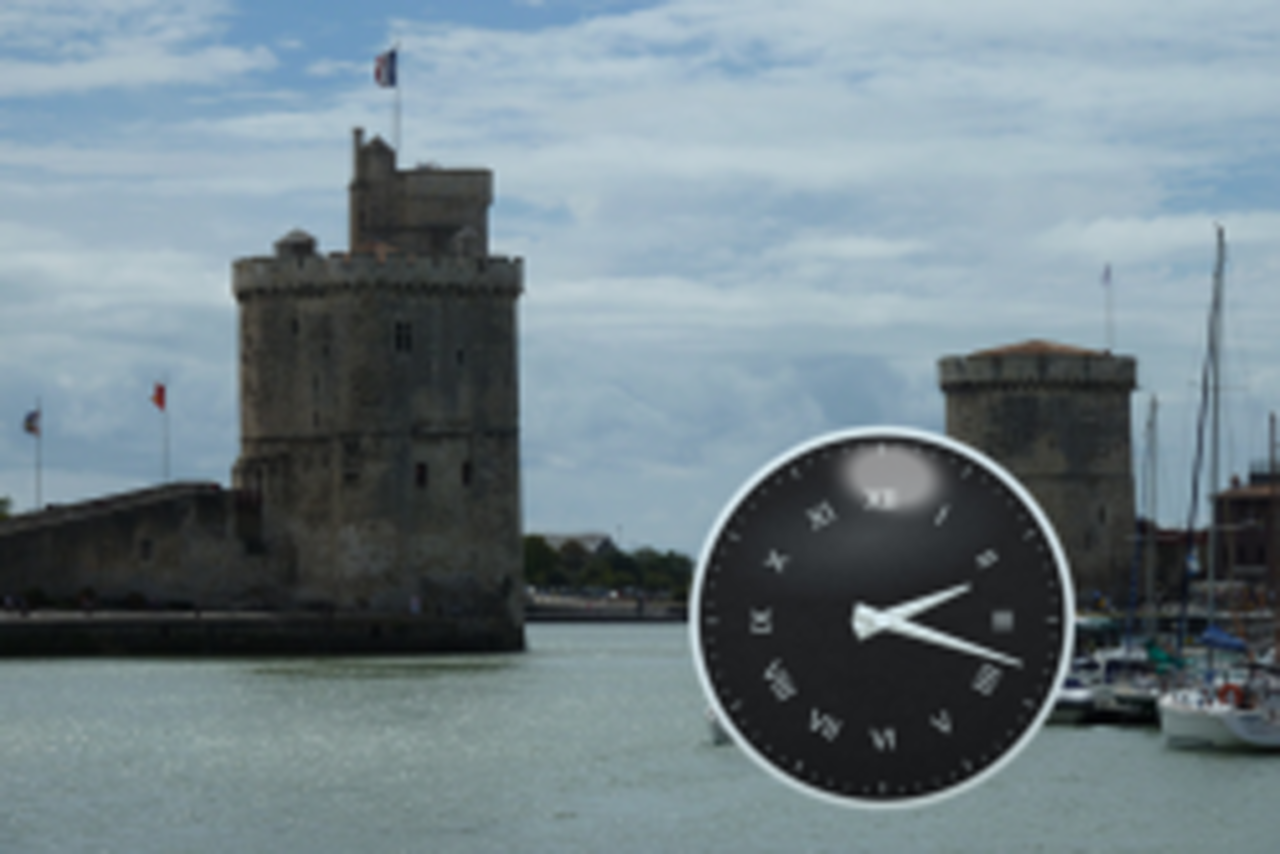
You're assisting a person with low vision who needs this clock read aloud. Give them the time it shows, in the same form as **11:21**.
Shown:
**2:18**
